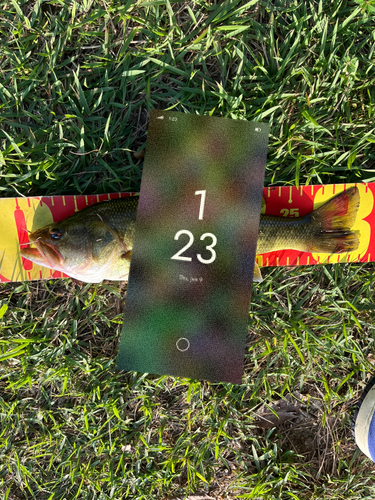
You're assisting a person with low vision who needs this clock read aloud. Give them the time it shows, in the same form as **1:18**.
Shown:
**1:23**
